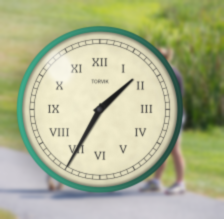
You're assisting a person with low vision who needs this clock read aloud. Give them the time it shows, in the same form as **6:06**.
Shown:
**1:35**
